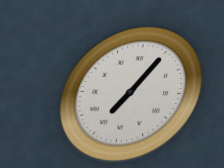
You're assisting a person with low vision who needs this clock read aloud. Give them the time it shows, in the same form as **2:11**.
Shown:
**7:05**
